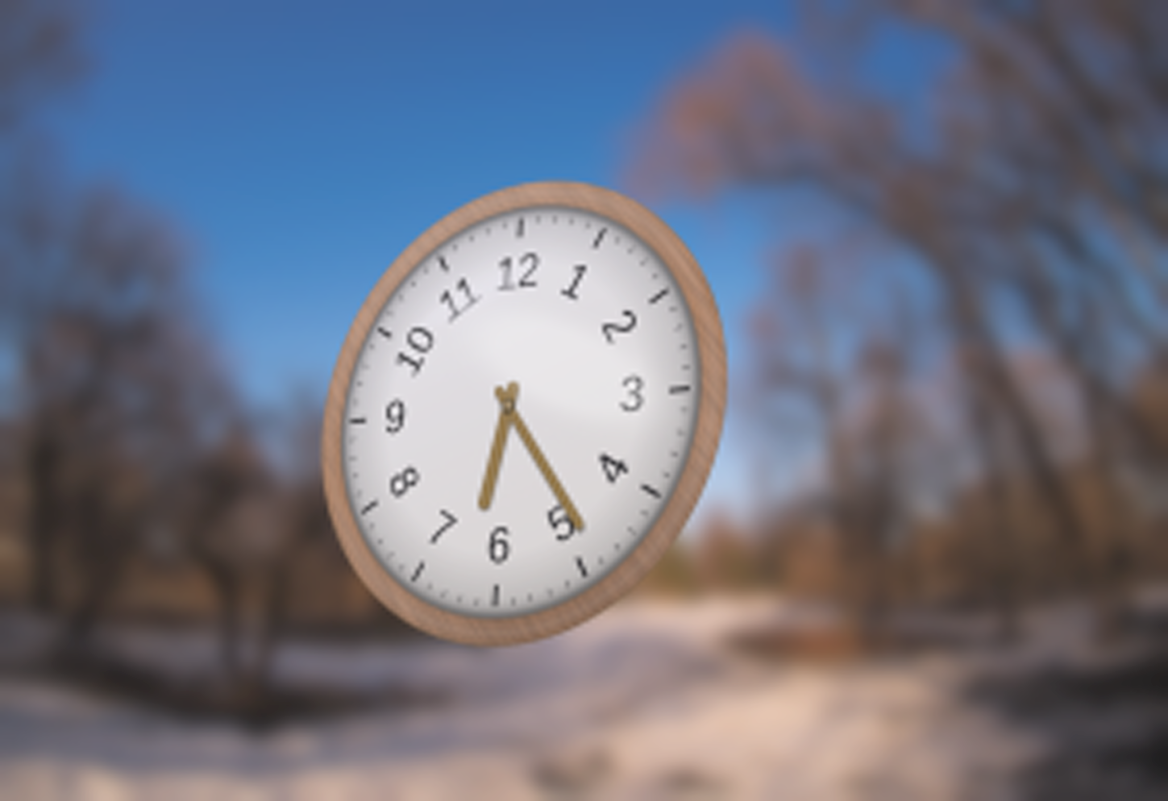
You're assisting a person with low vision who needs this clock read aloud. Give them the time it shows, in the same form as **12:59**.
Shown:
**6:24**
